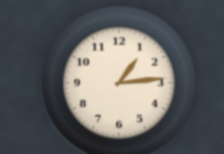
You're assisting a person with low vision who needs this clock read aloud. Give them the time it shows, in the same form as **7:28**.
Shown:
**1:14**
